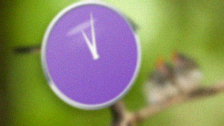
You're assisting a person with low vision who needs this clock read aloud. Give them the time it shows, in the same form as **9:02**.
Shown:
**10:59**
